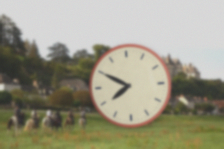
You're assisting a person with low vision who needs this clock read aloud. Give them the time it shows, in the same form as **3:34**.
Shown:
**7:50**
